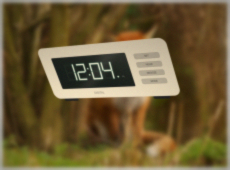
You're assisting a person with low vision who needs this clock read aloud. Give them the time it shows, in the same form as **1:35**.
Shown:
**12:04**
